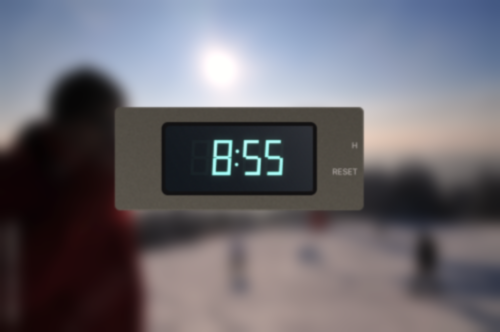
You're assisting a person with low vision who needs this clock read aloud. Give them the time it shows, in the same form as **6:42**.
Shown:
**8:55**
